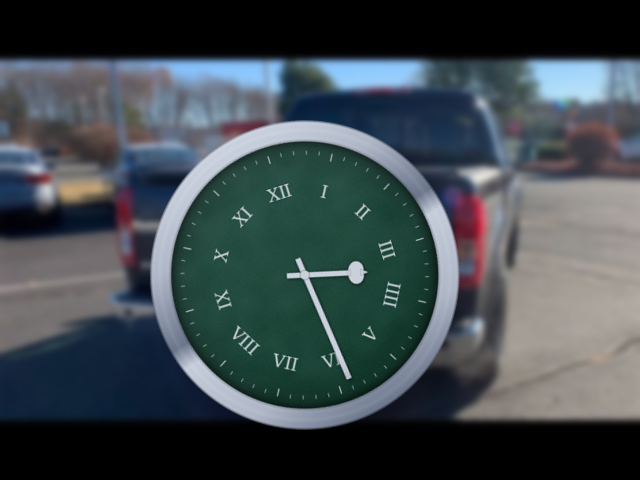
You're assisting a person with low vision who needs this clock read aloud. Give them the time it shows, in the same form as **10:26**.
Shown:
**3:29**
